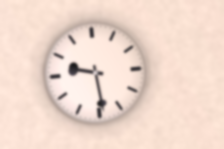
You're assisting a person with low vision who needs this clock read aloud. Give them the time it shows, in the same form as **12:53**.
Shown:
**9:29**
